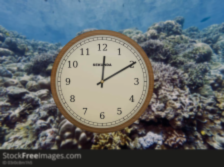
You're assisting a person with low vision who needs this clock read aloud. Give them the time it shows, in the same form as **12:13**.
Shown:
**12:10**
